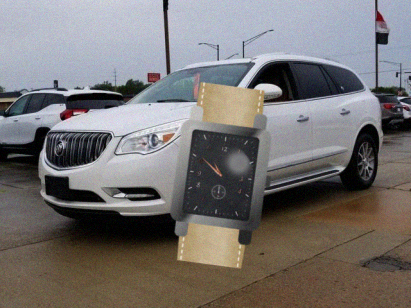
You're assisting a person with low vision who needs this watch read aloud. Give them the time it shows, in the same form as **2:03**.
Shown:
**10:51**
